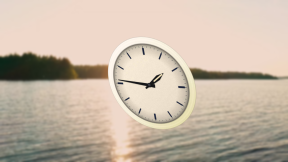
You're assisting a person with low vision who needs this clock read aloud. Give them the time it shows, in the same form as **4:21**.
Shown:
**1:46**
